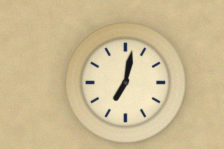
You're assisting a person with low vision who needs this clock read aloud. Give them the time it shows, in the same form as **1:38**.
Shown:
**7:02**
